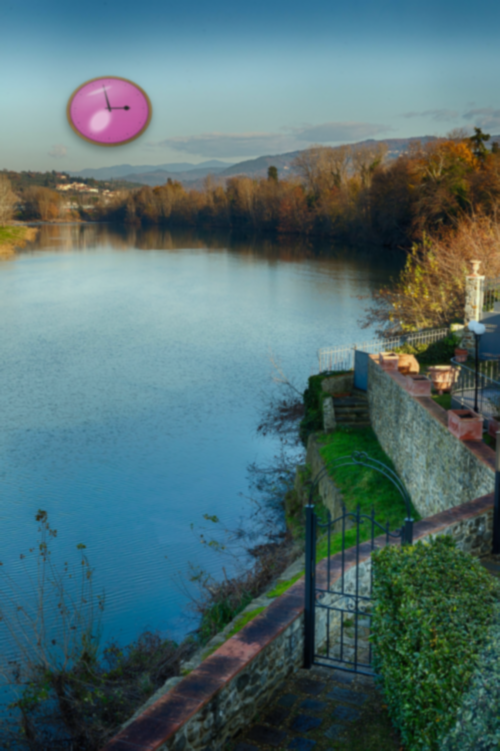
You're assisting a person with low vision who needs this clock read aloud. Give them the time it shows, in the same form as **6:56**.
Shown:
**2:58**
